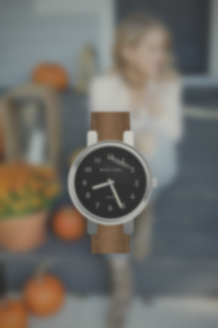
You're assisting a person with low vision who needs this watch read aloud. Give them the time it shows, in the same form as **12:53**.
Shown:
**8:26**
